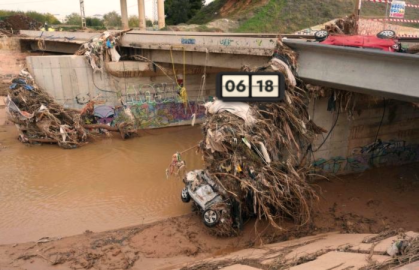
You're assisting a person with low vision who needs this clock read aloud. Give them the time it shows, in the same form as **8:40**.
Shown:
**6:18**
